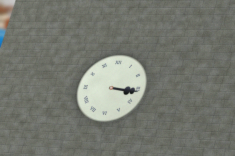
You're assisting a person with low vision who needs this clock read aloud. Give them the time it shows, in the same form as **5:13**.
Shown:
**3:16**
